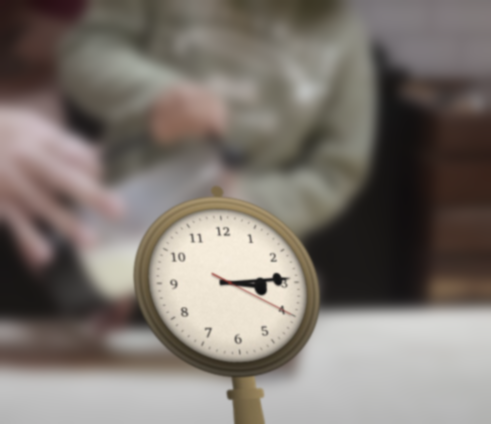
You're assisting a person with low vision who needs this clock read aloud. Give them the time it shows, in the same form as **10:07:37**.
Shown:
**3:14:20**
